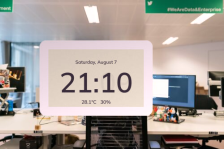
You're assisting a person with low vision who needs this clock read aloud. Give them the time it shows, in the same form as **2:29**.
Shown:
**21:10**
